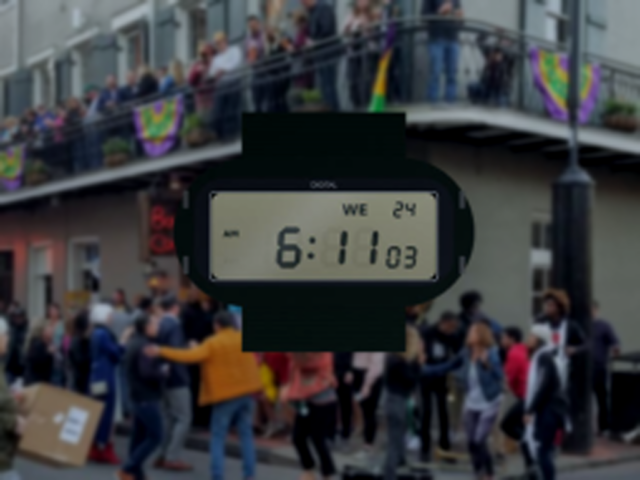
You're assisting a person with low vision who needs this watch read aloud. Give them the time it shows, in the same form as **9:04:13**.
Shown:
**6:11:03**
